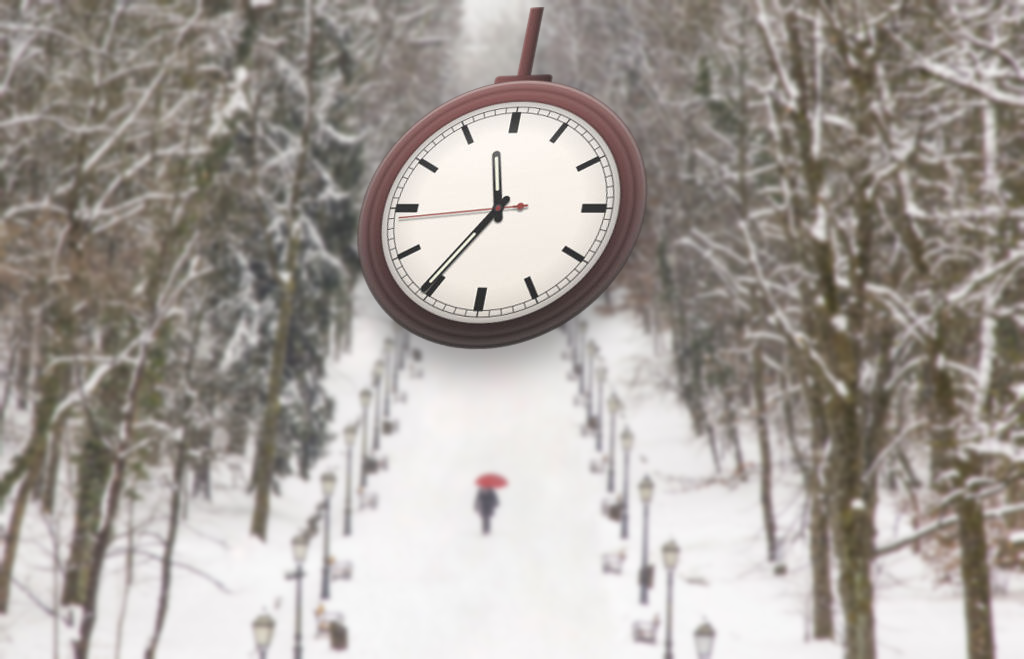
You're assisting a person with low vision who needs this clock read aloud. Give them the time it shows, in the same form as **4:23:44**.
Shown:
**11:35:44**
